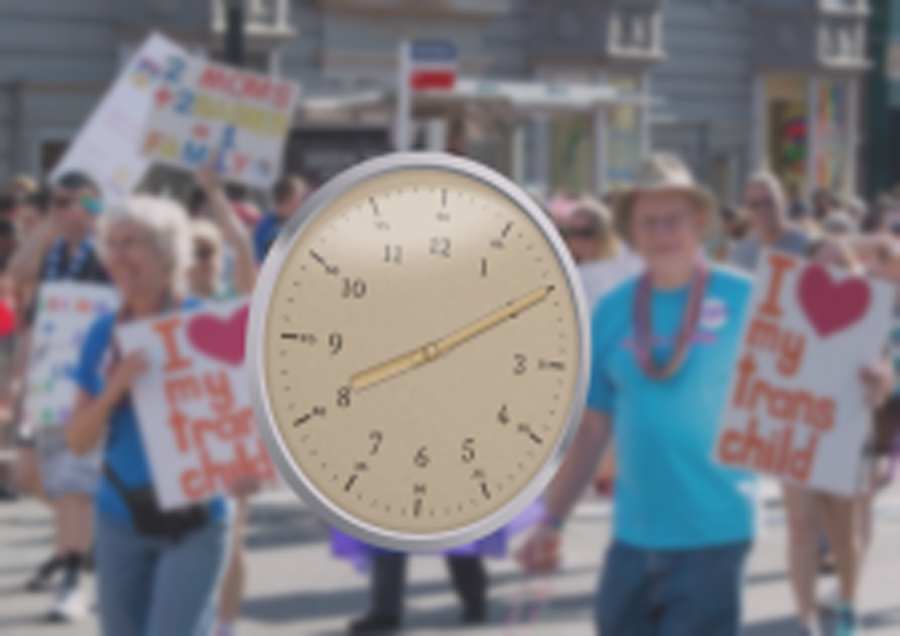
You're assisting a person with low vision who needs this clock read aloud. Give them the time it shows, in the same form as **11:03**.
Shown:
**8:10**
